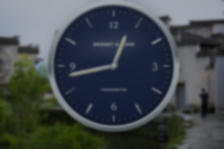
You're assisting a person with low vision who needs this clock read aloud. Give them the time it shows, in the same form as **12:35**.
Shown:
**12:43**
